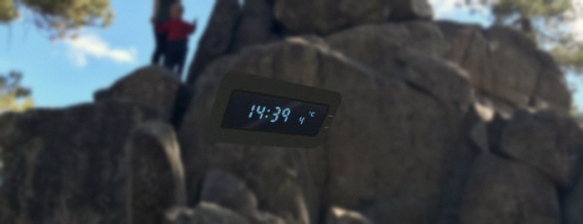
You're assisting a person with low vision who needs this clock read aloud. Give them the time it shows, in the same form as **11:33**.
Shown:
**14:39**
